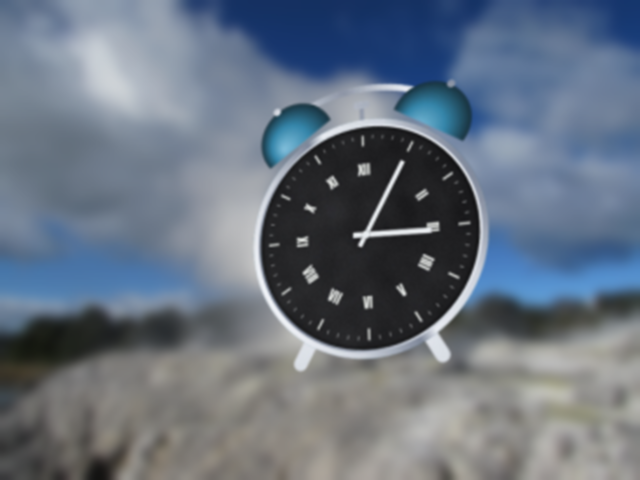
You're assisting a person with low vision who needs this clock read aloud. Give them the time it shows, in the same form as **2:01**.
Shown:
**3:05**
